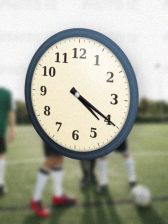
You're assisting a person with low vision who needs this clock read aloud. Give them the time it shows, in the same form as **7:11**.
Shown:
**4:20**
